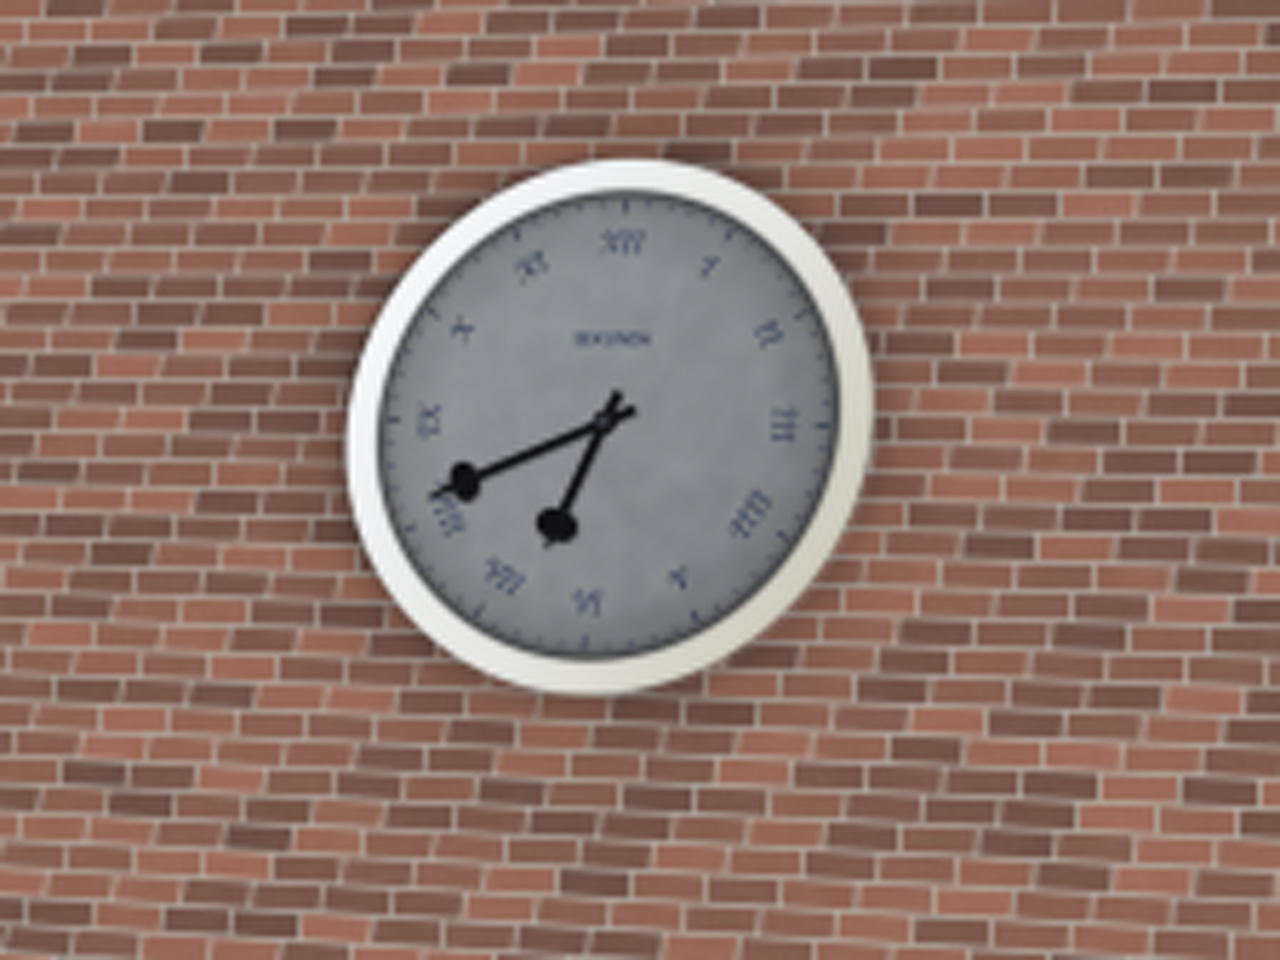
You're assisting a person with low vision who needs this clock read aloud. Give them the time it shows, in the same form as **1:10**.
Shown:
**6:41**
